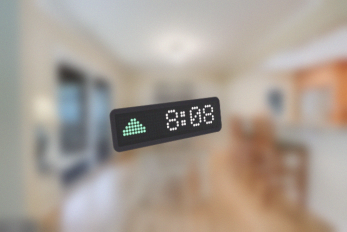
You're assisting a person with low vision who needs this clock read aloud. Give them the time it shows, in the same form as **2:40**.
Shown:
**8:08**
